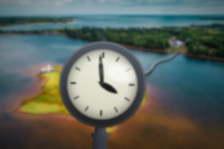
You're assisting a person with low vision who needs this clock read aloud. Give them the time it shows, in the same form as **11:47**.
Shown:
**3:59**
